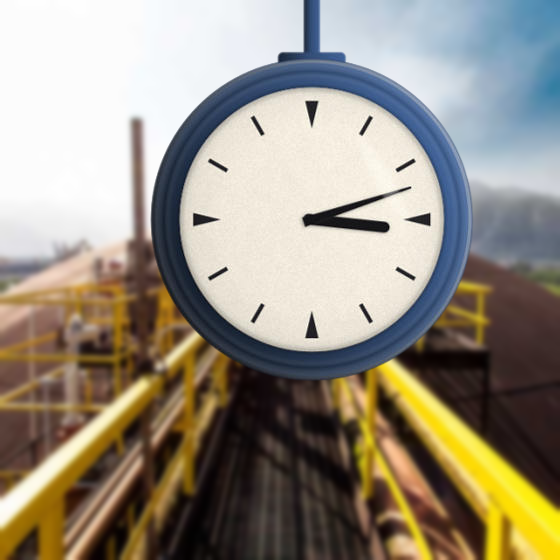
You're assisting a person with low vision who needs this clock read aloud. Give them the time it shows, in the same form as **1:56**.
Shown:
**3:12**
